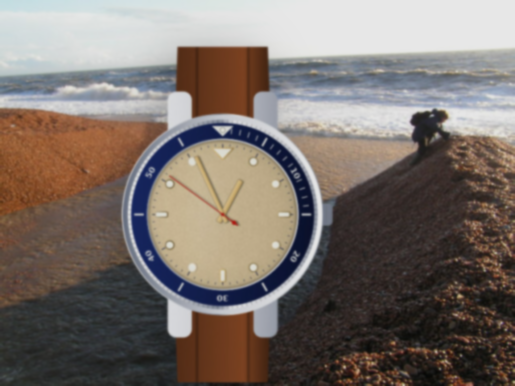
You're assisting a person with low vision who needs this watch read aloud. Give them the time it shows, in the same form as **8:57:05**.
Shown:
**12:55:51**
